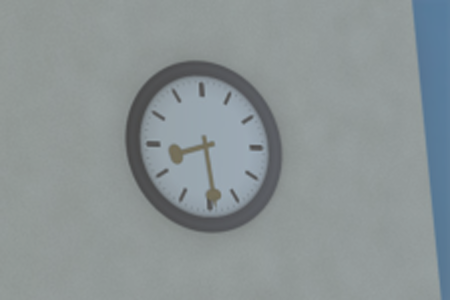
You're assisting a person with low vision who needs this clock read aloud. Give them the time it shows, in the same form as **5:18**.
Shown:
**8:29**
